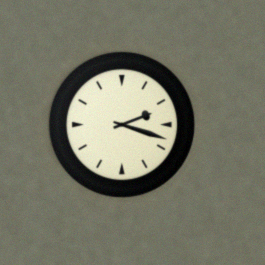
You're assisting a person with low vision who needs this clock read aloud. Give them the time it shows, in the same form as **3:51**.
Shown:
**2:18**
